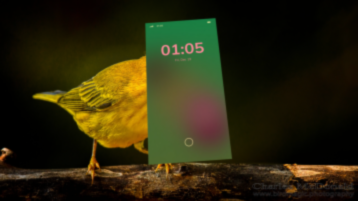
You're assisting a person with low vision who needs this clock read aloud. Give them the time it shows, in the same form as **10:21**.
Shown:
**1:05**
